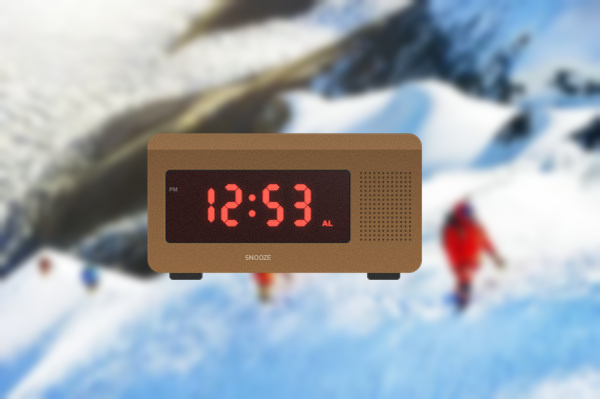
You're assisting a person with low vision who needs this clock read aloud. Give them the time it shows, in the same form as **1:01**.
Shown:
**12:53**
